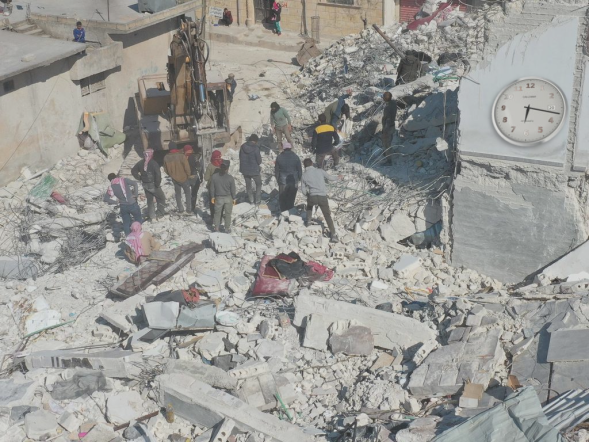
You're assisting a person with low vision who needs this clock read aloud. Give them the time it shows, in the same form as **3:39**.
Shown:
**6:17**
